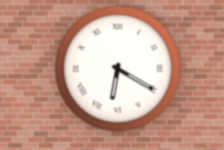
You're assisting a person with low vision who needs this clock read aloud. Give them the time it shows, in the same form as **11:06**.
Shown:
**6:20**
